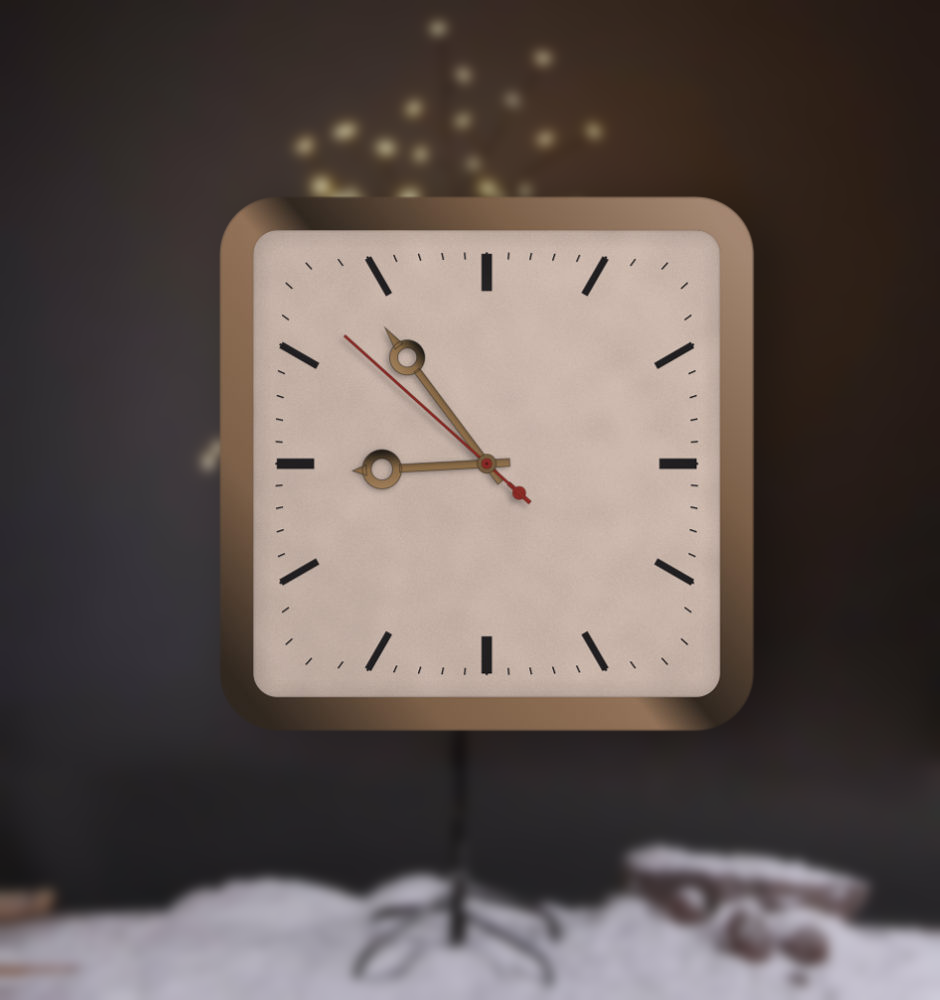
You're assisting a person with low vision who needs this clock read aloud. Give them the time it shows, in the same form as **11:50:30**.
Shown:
**8:53:52**
